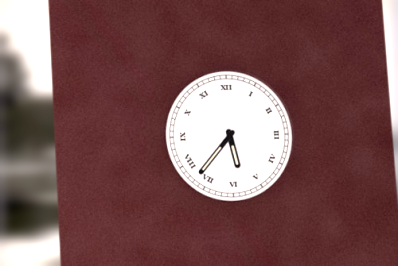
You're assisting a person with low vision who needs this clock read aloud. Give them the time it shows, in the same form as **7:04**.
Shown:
**5:37**
